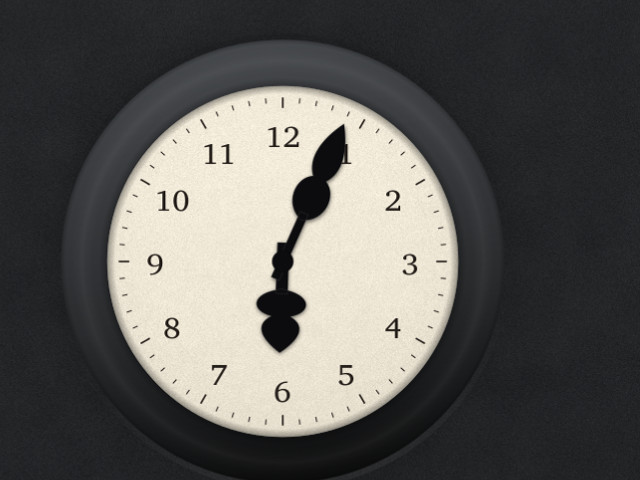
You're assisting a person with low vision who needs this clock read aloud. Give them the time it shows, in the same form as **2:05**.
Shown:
**6:04**
